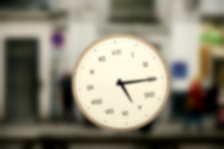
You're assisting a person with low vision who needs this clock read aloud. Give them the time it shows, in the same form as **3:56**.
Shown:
**5:15**
